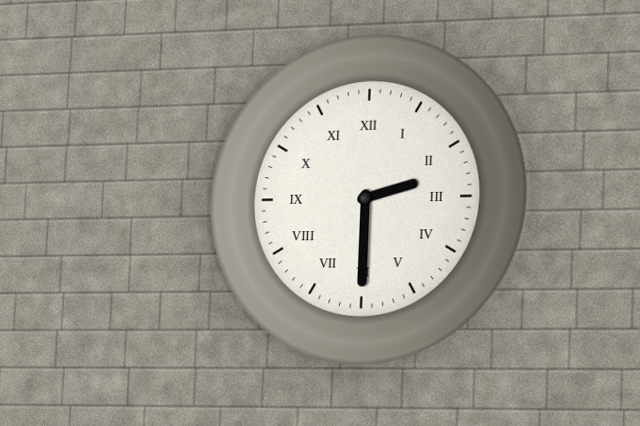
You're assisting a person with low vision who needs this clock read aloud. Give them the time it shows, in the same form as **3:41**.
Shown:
**2:30**
